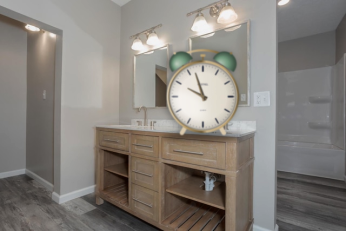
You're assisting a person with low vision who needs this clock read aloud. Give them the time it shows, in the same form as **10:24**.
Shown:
**9:57**
